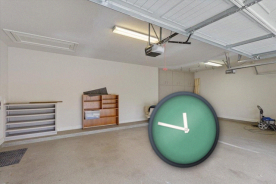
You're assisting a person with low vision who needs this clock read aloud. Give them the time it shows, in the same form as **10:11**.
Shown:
**11:47**
